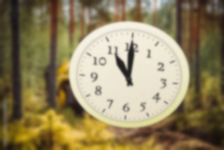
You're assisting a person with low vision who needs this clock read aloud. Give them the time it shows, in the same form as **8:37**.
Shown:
**11:00**
